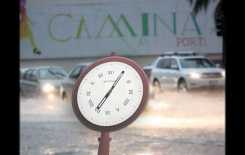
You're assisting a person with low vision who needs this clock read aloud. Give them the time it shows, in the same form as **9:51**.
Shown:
**7:05**
